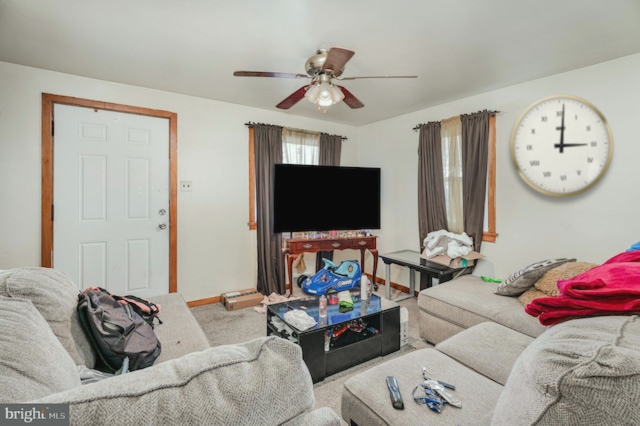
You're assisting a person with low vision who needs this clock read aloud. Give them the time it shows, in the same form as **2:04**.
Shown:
**3:01**
